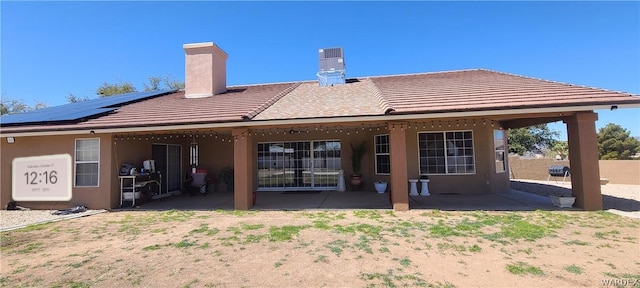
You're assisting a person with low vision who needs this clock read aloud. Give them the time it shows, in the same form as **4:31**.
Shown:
**12:16**
